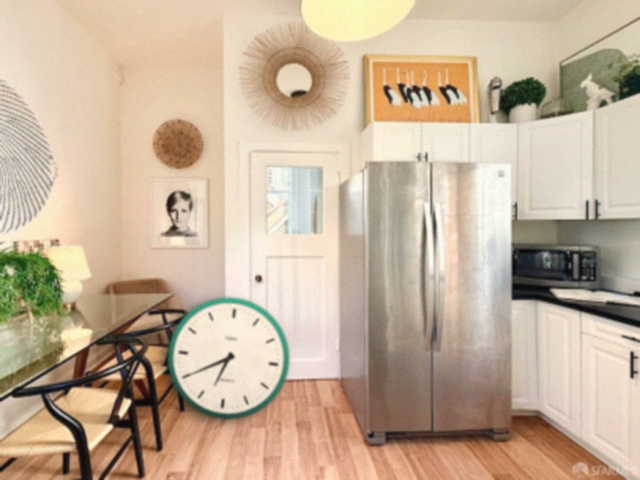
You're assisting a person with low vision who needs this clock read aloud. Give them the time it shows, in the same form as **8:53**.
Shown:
**6:40**
